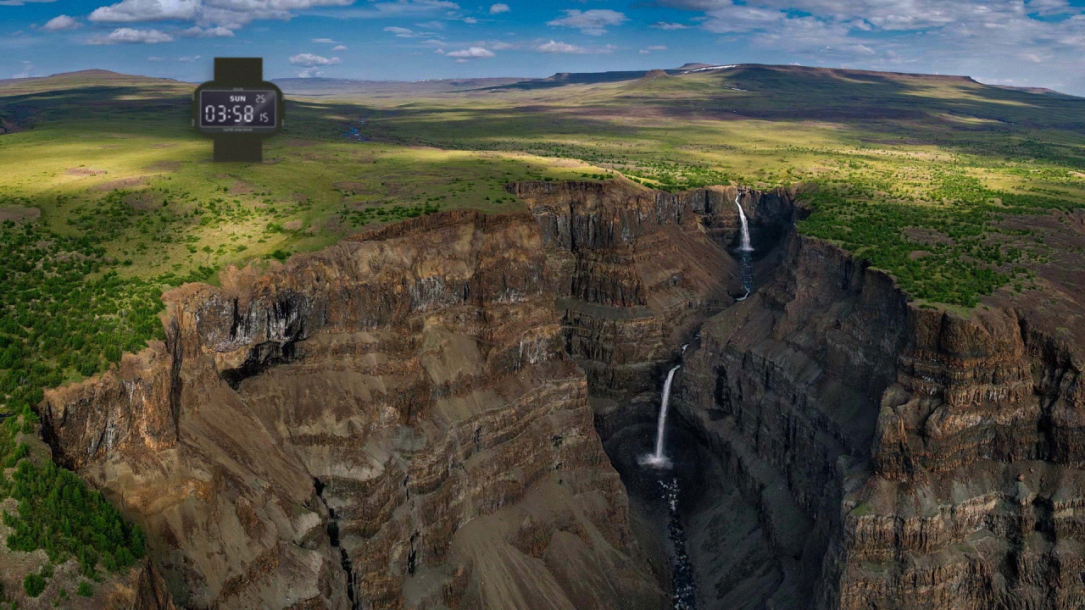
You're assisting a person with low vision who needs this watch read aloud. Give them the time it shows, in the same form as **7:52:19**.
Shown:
**3:58:15**
